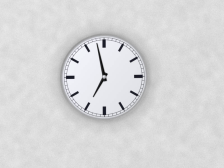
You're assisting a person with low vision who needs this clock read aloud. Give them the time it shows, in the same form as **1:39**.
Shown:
**6:58**
